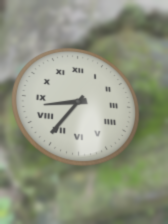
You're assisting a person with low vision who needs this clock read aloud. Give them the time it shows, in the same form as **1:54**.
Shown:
**8:36**
